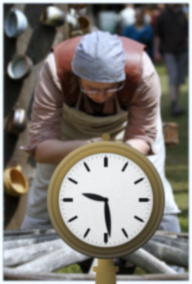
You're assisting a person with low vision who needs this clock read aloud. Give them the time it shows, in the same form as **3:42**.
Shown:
**9:29**
